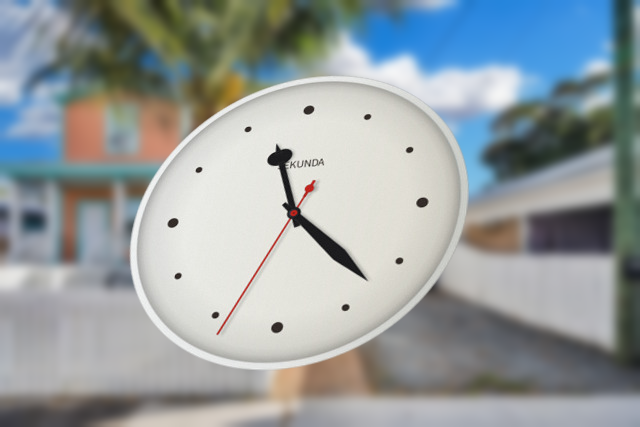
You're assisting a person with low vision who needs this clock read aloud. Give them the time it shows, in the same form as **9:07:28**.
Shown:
**11:22:34**
